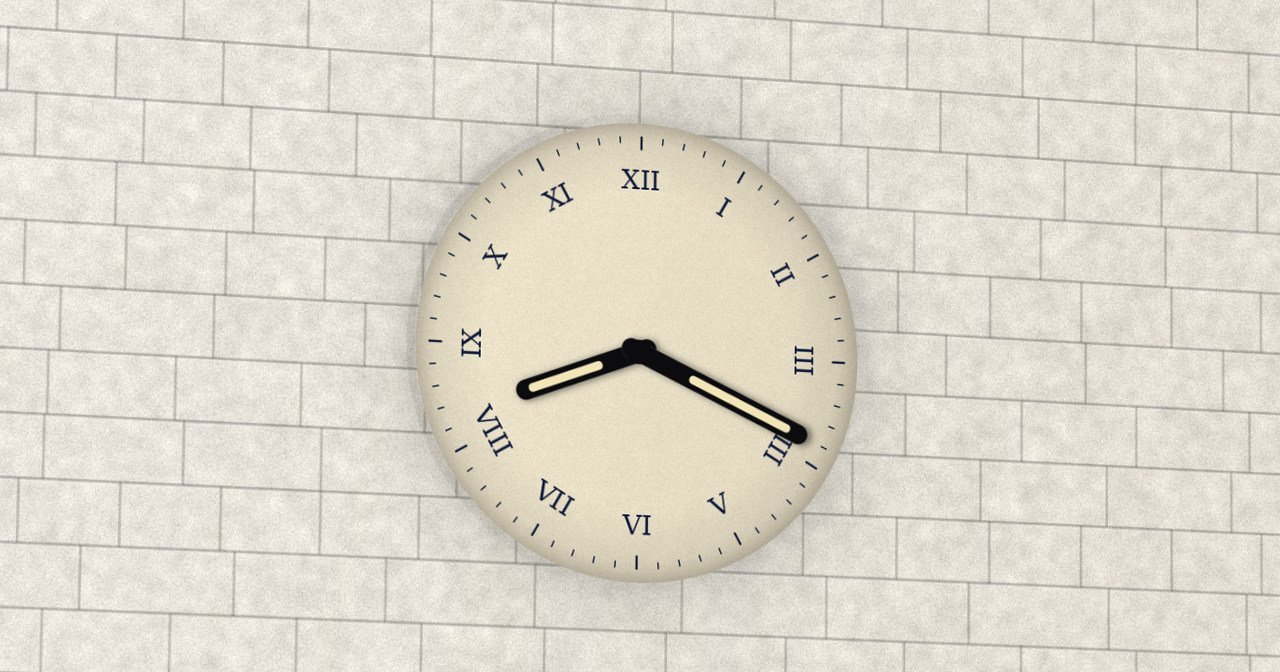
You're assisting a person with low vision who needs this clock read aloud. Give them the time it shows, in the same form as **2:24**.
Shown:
**8:19**
